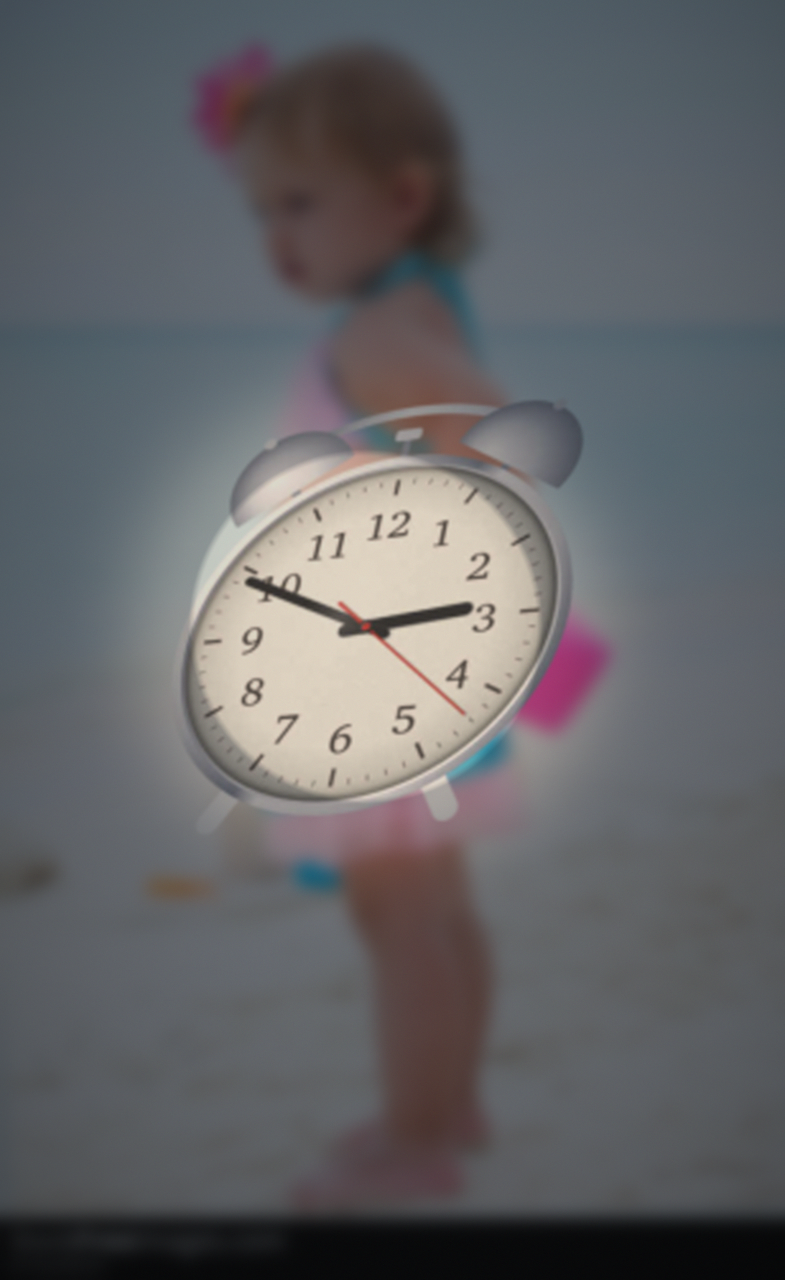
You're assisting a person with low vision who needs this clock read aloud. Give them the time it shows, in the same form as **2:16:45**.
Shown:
**2:49:22**
